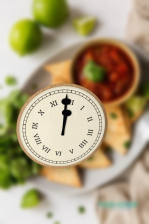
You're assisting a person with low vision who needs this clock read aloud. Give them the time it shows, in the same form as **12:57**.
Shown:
**11:59**
